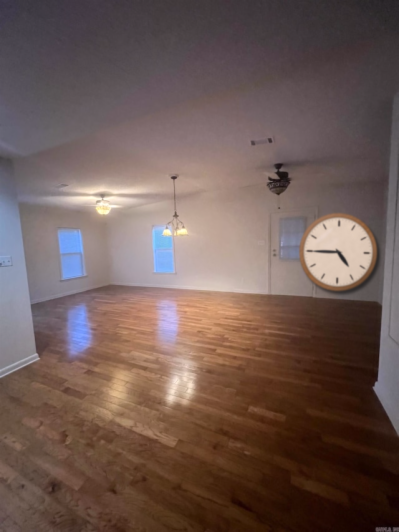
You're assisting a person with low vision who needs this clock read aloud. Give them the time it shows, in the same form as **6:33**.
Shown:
**4:45**
